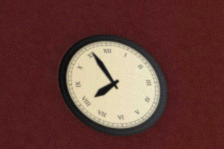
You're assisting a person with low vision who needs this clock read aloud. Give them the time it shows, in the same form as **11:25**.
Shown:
**7:56**
